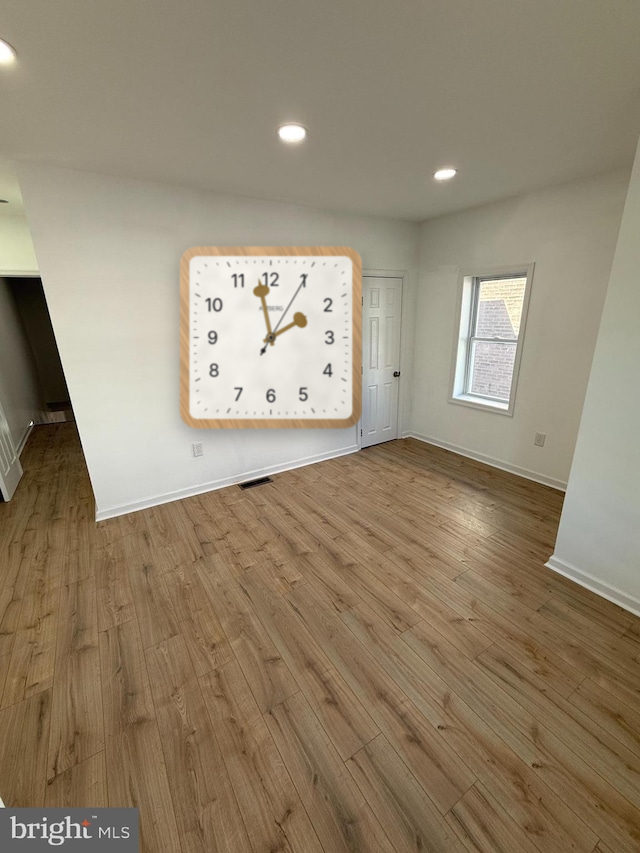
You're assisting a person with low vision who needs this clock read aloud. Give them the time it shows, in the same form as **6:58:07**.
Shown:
**1:58:05**
